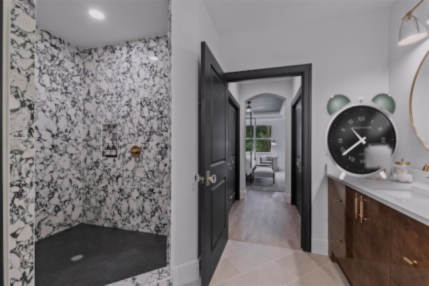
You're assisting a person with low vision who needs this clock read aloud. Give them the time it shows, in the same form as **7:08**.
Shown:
**10:39**
